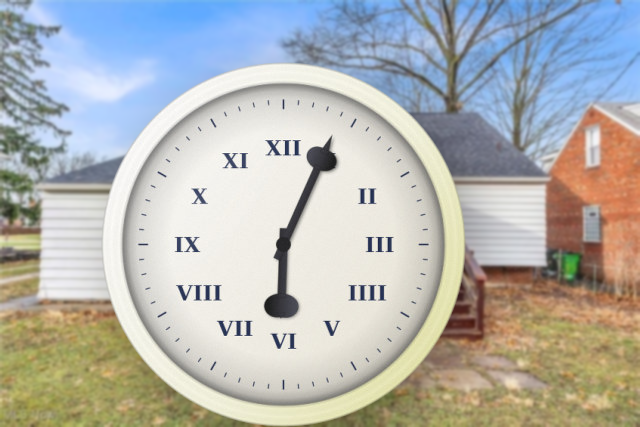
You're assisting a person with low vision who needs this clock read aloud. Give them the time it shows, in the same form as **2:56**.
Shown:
**6:04**
